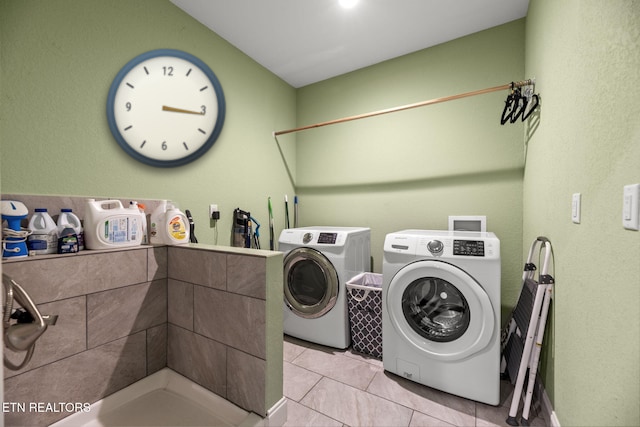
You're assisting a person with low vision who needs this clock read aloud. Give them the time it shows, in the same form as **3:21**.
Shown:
**3:16**
